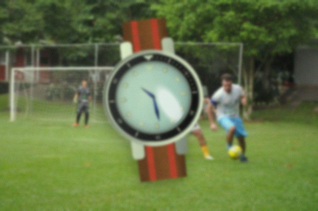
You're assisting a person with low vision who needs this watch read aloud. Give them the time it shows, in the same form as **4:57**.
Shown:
**10:29**
